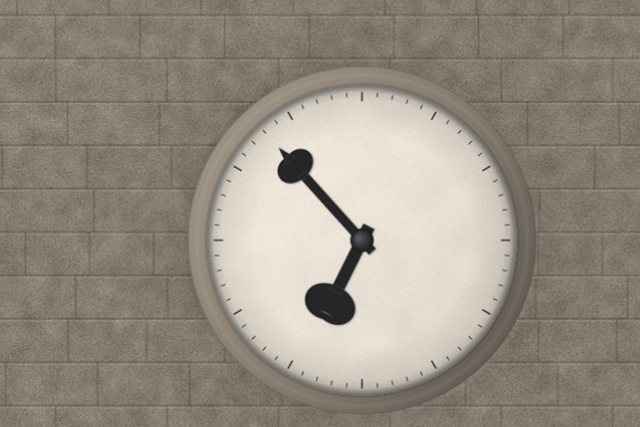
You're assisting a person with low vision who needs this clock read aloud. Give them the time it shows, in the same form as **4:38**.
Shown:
**6:53**
